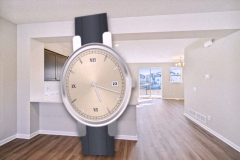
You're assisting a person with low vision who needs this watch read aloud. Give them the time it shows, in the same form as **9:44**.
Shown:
**5:18**
